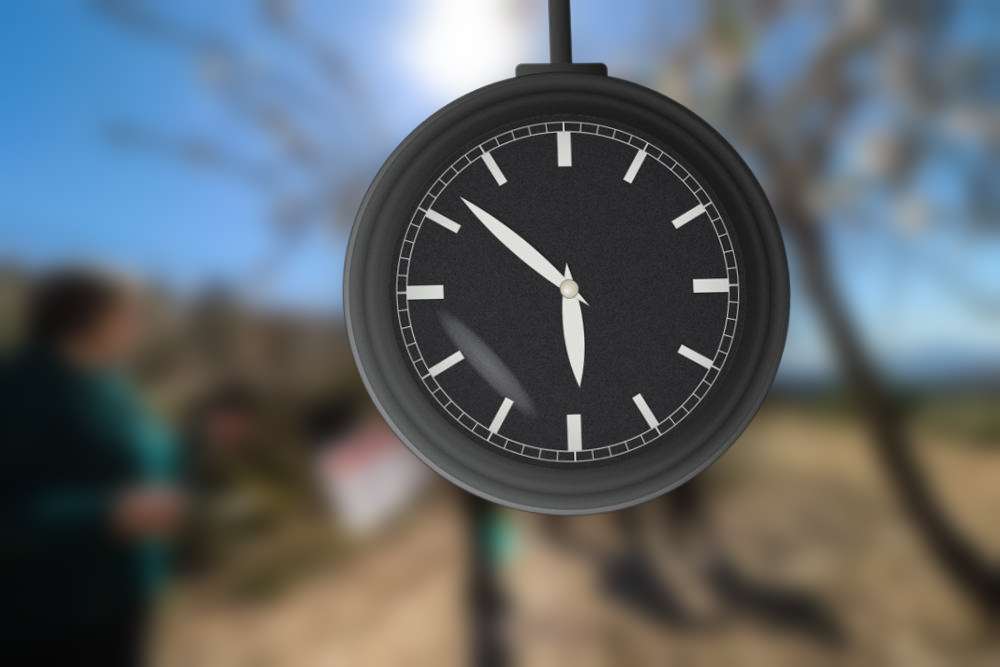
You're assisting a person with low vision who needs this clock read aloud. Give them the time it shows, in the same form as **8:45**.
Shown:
**5:52**
